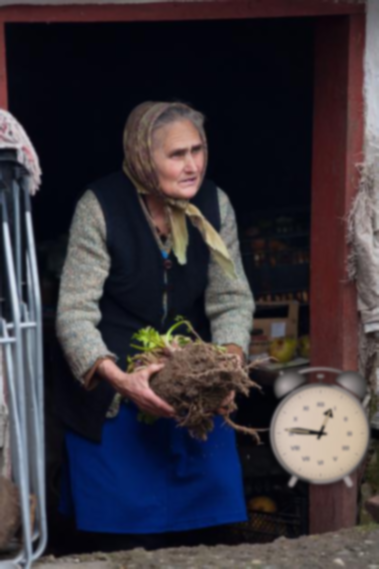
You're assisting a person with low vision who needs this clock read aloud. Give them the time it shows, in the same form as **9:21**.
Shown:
**12:46**
